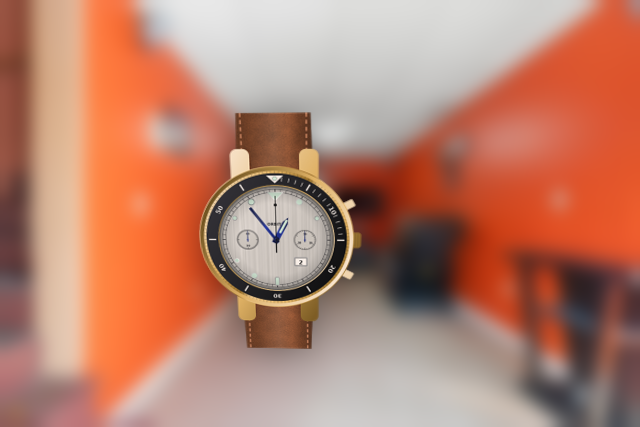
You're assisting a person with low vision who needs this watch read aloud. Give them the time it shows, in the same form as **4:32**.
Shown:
**12:54**
